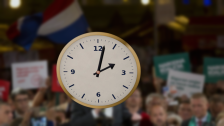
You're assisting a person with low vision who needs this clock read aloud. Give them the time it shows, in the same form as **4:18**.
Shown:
**2:02**
